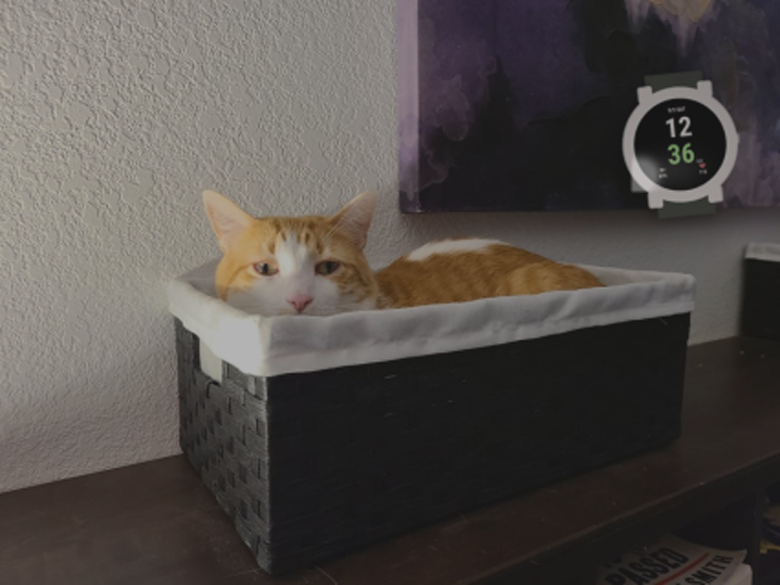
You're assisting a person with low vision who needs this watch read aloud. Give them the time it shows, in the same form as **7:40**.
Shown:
**12:36**
